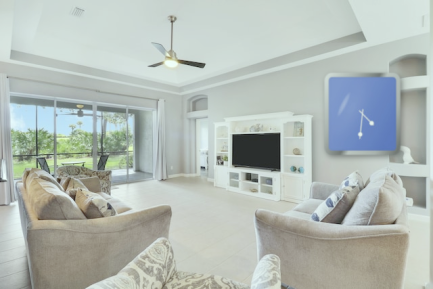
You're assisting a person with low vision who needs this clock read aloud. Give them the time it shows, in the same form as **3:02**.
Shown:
**4:31**
